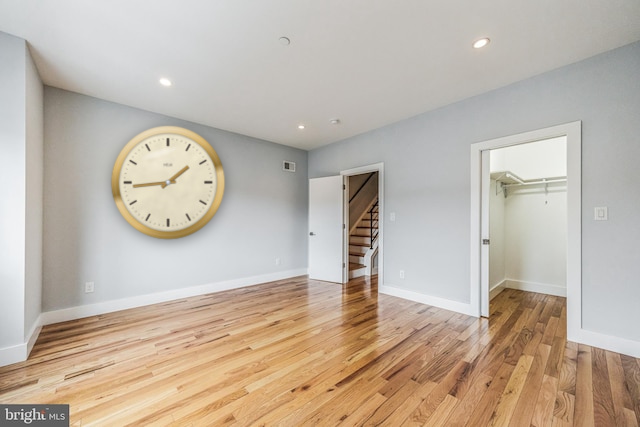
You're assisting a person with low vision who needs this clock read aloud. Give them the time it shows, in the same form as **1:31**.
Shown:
**1:44**
